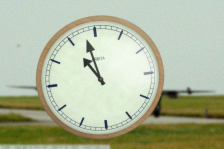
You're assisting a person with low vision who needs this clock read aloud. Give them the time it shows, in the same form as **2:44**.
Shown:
**10:58**
